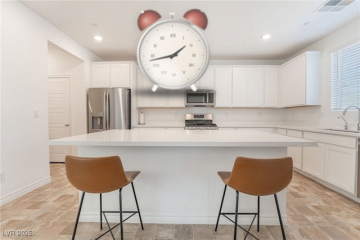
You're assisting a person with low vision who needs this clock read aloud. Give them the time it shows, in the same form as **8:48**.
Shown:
**1:43**
